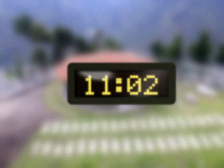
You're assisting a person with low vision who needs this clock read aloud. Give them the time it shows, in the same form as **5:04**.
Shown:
**11:02**
